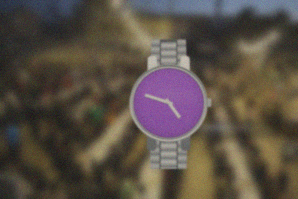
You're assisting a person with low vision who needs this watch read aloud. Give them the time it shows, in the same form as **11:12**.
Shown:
**4:48**
